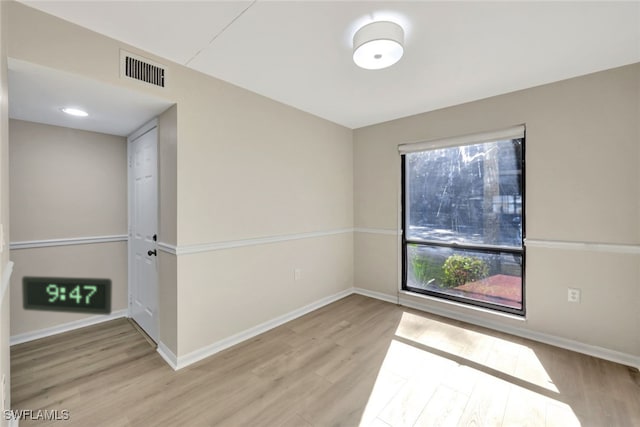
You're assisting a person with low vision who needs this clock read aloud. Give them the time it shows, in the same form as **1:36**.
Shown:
**9:47**
